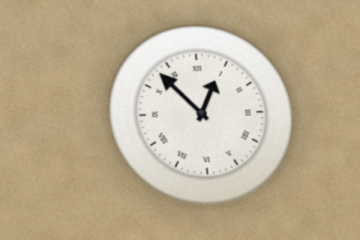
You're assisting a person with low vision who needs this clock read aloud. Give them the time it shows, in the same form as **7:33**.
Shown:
**12:53**
